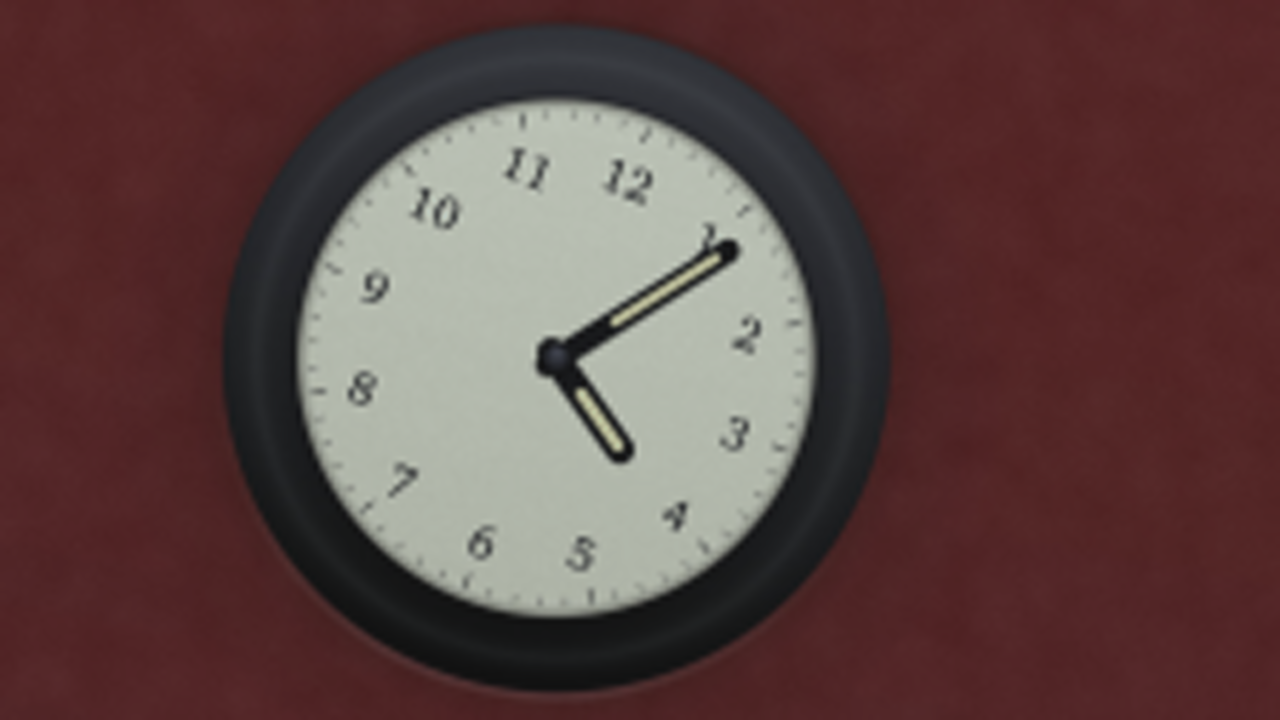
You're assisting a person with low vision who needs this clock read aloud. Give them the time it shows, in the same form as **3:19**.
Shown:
**4:06**
